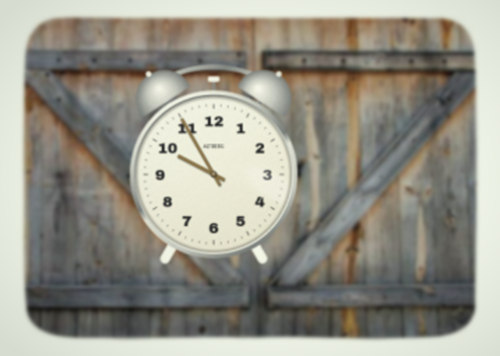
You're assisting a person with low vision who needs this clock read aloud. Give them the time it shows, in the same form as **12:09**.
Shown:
**9:55**
